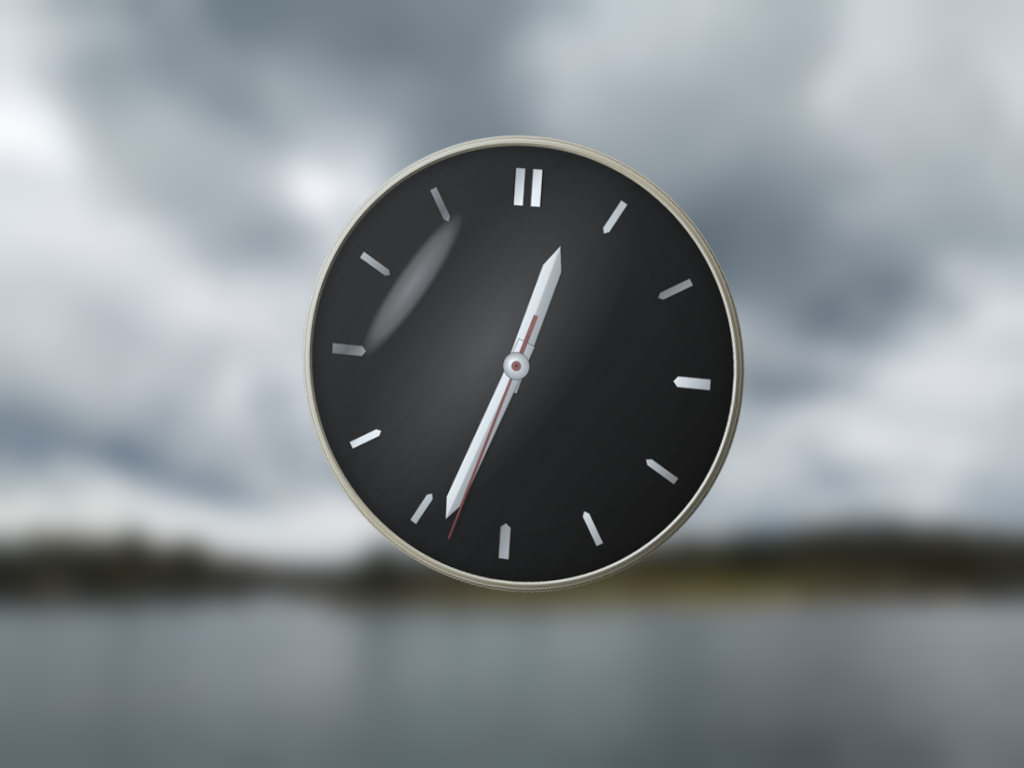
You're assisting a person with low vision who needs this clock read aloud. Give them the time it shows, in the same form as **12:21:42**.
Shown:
**12:33:33**
